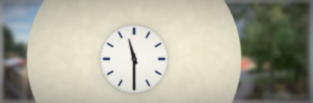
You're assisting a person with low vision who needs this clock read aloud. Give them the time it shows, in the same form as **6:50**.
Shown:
**11:30**
